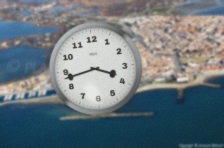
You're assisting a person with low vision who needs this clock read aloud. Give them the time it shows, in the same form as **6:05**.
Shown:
**3:43**
